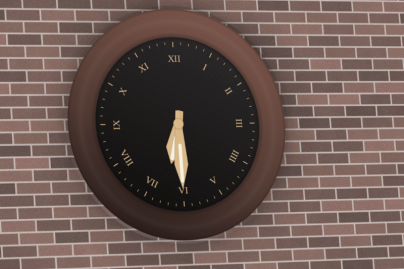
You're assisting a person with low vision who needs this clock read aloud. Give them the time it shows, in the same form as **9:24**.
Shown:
**6:30**
